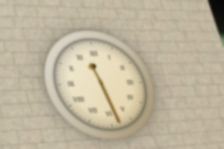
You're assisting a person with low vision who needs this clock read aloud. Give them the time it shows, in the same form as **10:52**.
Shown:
**11:28**
